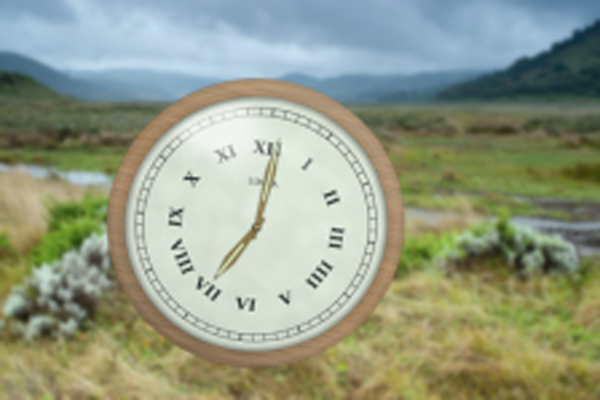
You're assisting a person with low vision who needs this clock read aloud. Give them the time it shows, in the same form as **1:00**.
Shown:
**7:01**
